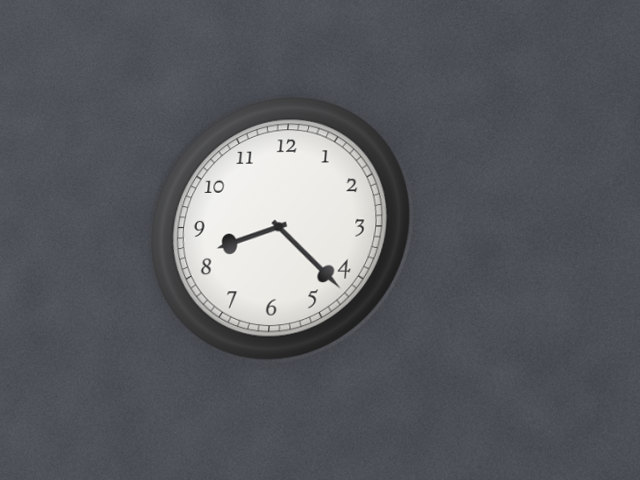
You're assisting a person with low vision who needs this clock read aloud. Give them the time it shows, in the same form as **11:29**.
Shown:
**8:22**
